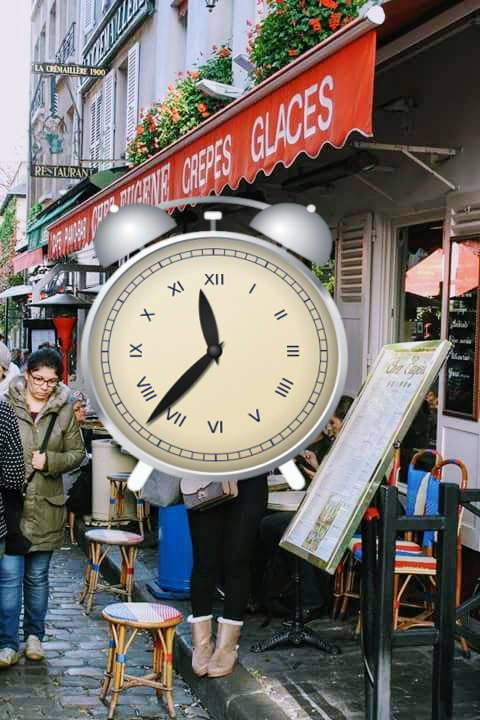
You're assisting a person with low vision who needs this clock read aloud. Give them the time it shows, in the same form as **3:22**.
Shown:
**11:37**
